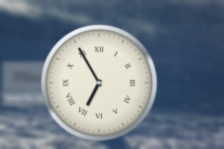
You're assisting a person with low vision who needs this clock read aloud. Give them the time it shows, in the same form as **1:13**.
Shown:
**6:55**
